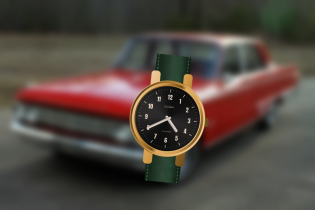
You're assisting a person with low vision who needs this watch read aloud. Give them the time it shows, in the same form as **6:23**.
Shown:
**4:40**
